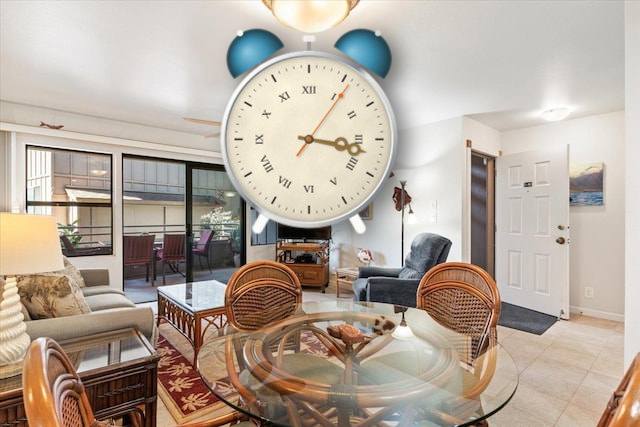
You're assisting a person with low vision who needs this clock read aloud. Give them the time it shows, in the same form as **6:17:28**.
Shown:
**3:17:06**
